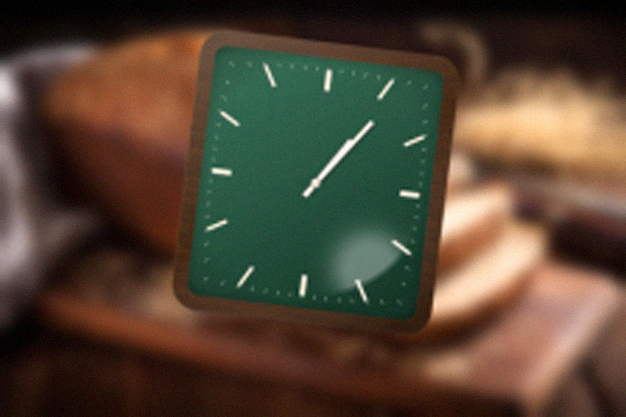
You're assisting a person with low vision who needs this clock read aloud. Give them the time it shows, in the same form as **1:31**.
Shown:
**1:06**
